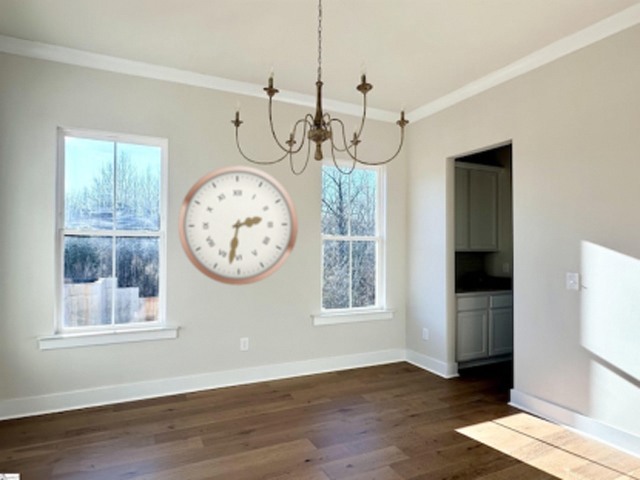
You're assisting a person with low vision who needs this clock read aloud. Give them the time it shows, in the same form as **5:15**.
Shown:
**2:32**
